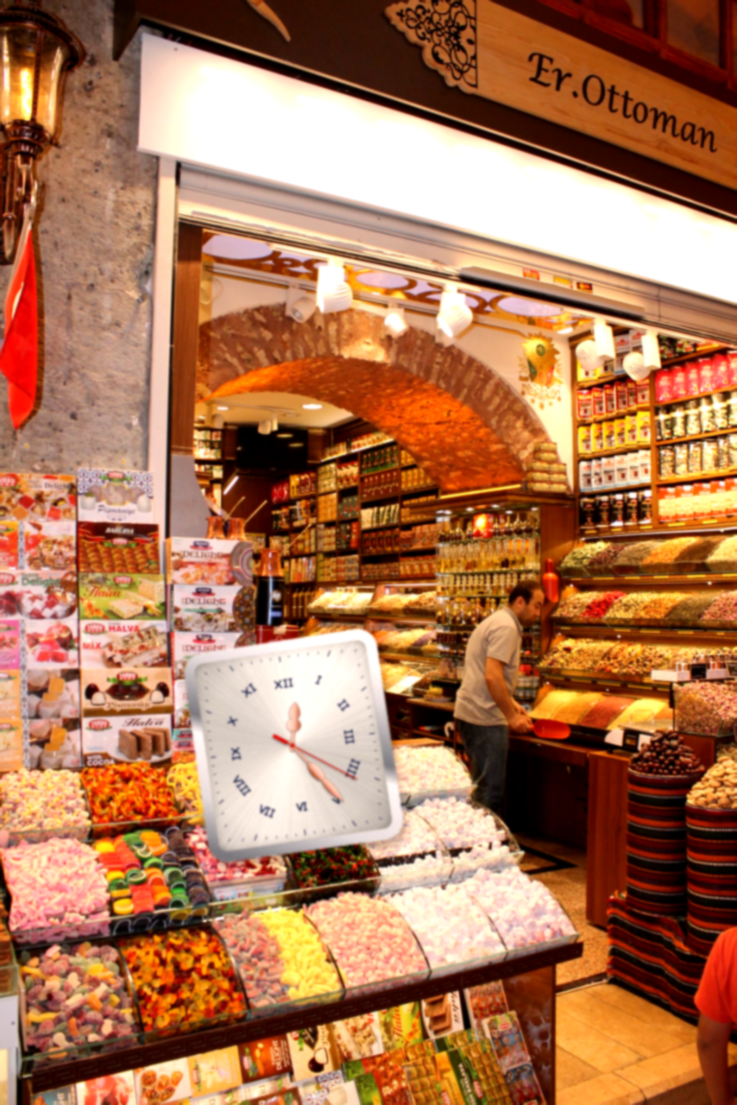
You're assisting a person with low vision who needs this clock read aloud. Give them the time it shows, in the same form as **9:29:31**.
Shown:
**12:24:21**
